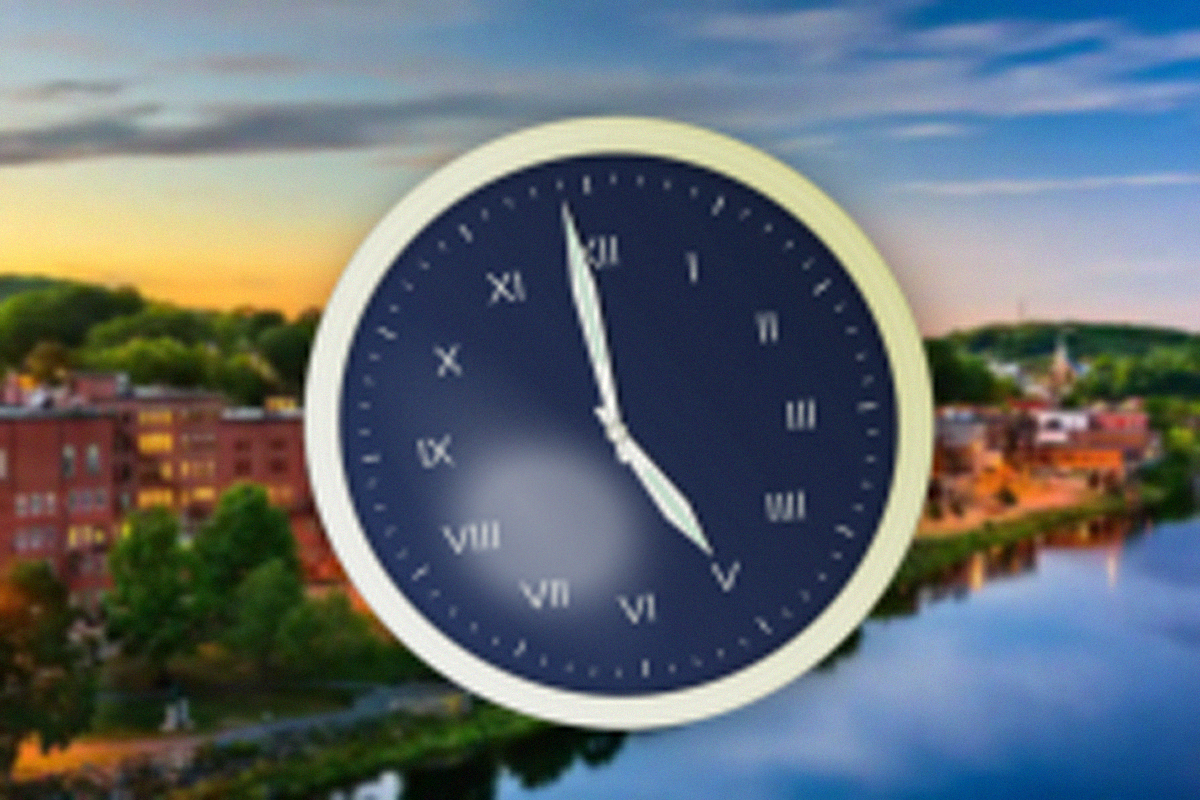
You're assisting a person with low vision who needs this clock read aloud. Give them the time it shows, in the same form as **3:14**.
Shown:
**4:59**
